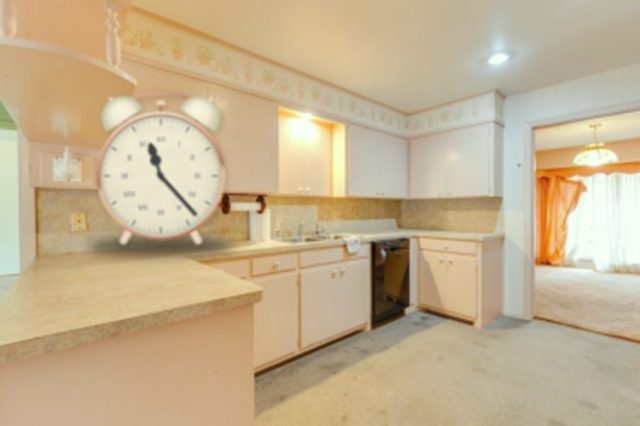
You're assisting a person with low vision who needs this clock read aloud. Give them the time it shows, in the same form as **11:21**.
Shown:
**11:23**
